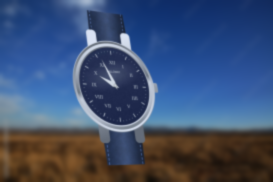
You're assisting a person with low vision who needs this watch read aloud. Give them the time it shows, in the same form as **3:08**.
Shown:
**9:56**
